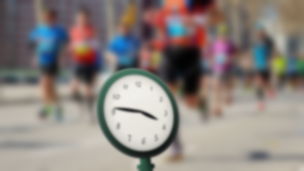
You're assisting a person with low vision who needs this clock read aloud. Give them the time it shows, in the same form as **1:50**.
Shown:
**3:46**
